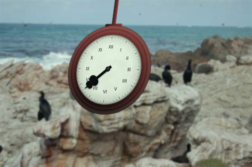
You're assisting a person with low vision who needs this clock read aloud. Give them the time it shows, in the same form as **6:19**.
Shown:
**7:38**
